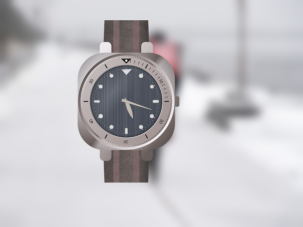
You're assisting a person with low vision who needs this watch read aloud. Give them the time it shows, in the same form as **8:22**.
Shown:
**5:18**
